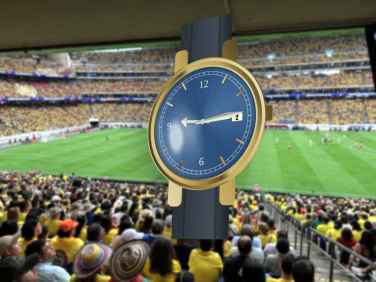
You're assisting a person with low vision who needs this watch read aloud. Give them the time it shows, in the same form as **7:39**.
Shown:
**9:14**
